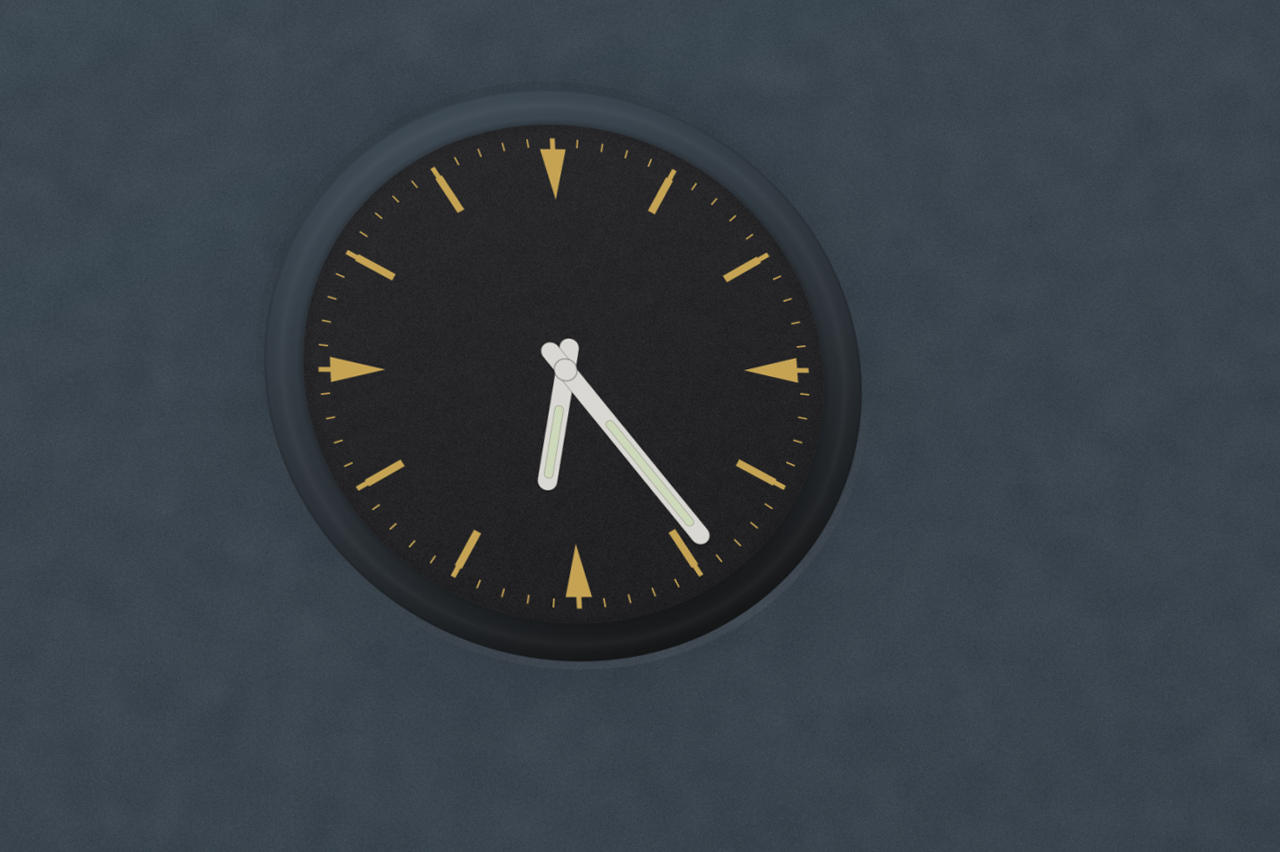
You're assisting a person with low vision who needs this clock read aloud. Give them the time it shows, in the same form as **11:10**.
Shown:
**6:24**
